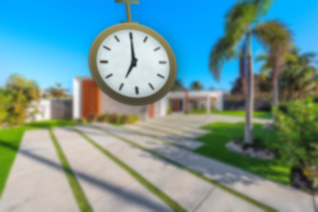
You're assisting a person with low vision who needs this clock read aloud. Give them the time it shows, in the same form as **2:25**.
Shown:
**7:00**
